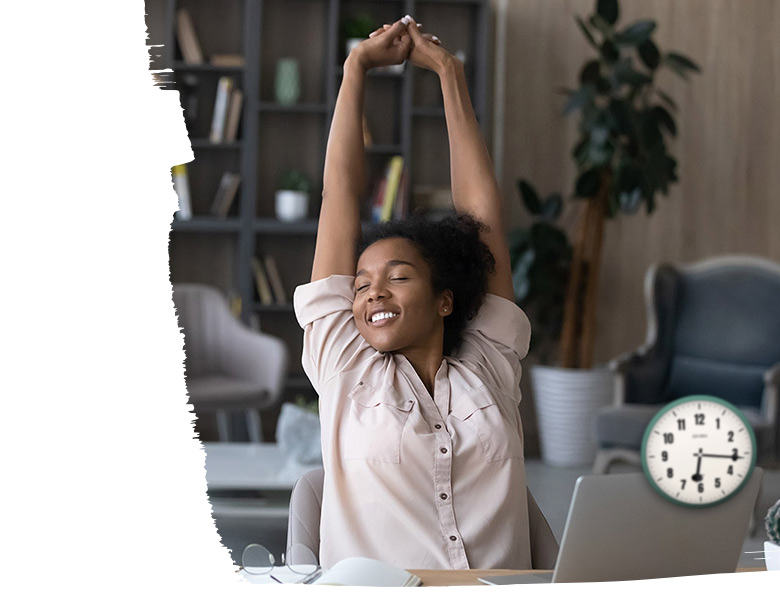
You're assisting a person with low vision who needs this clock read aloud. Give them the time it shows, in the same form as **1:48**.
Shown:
**6:16**
